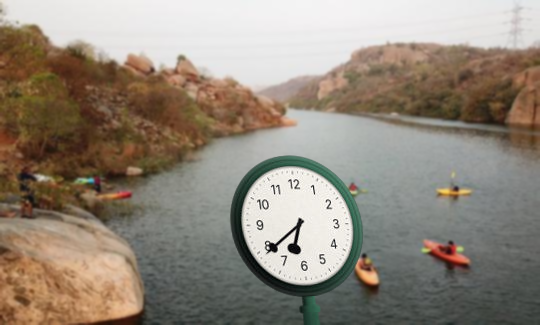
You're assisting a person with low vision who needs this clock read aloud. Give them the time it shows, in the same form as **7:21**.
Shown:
**6:39**
